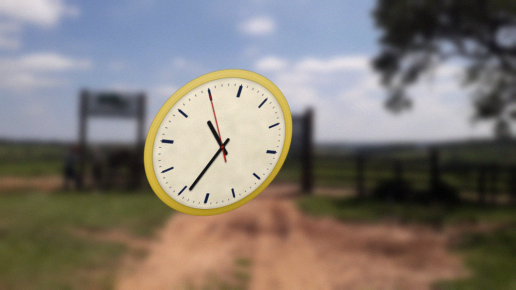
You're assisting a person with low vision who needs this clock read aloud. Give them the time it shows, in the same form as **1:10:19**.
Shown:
**10:33:55**
